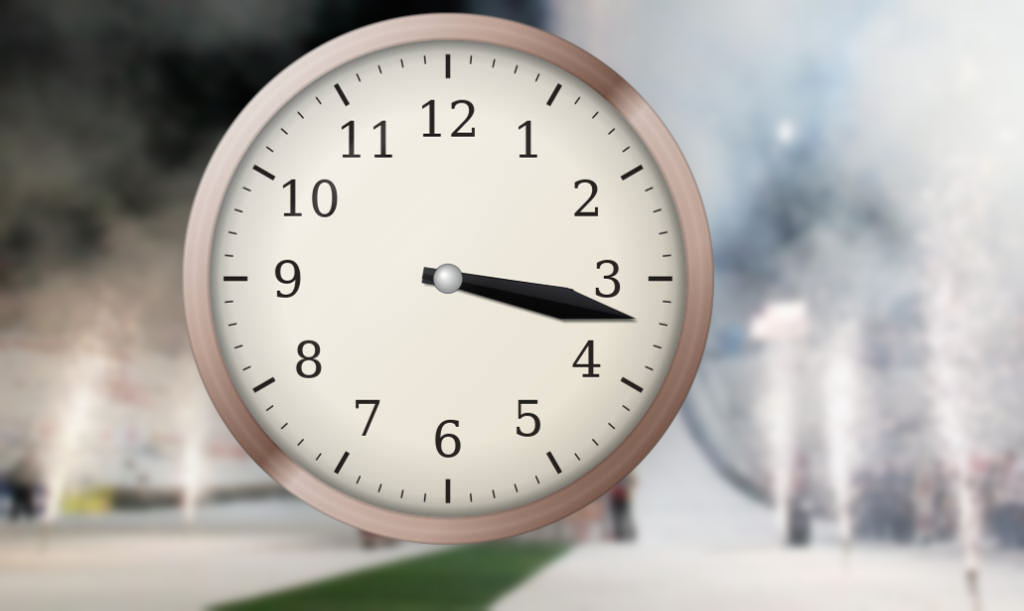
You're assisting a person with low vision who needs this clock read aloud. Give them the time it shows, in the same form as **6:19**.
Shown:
**3:17**
